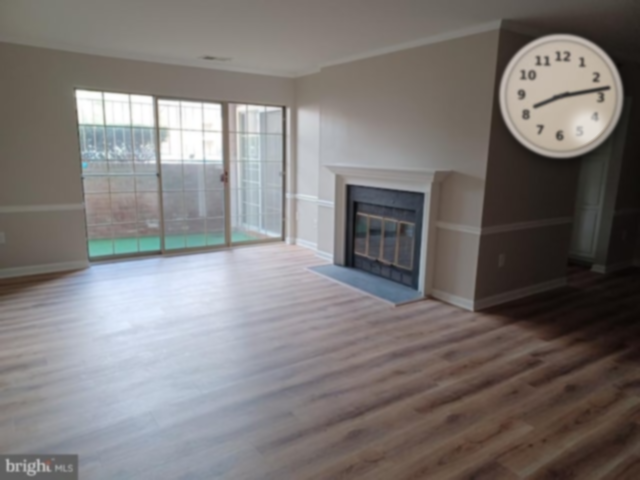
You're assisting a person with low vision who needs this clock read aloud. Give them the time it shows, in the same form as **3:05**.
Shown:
**8:13**
